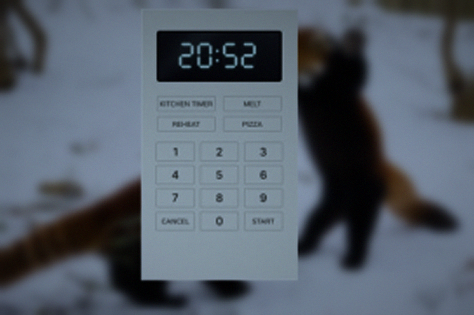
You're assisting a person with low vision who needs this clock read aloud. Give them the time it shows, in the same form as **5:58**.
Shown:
**20:52**
